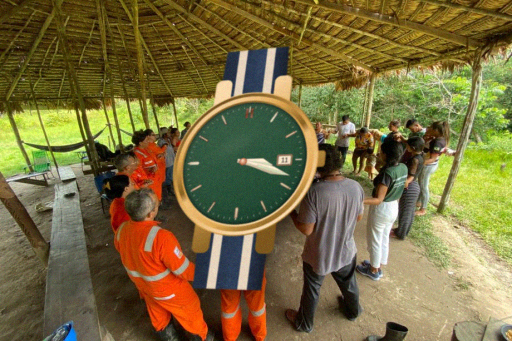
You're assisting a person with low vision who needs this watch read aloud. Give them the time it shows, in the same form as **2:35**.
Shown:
**3:18**
